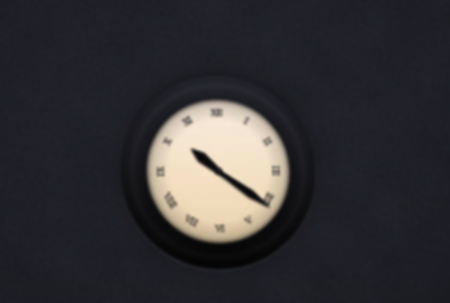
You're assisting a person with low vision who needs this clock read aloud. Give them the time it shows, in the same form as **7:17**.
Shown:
**10:21**
